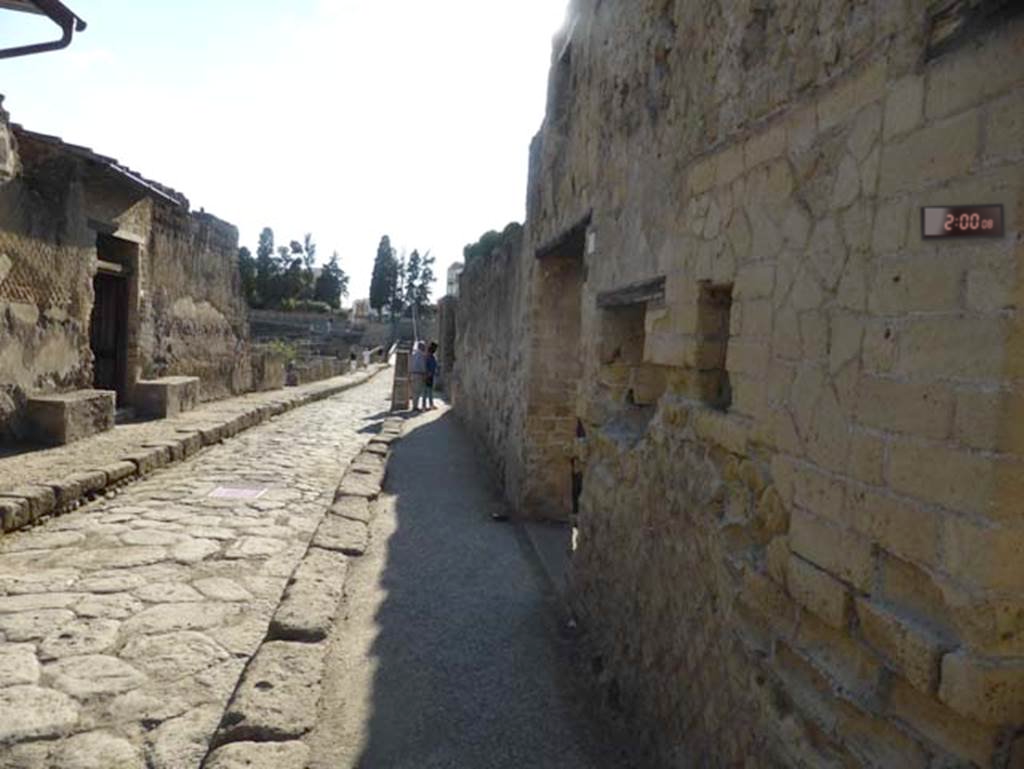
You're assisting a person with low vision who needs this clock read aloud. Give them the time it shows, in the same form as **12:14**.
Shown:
**2:00**
